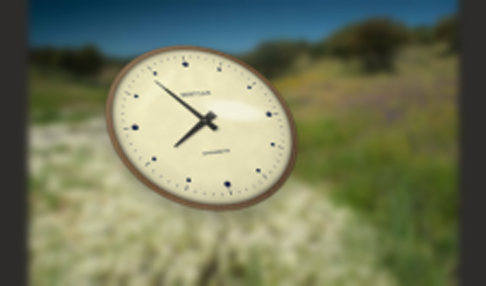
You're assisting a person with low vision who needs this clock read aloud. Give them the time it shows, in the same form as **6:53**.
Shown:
**7:54**
